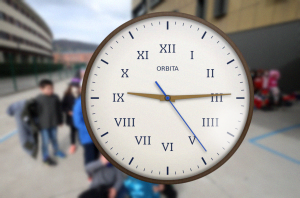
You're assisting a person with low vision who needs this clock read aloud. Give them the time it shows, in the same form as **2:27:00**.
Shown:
**9:14:24**
